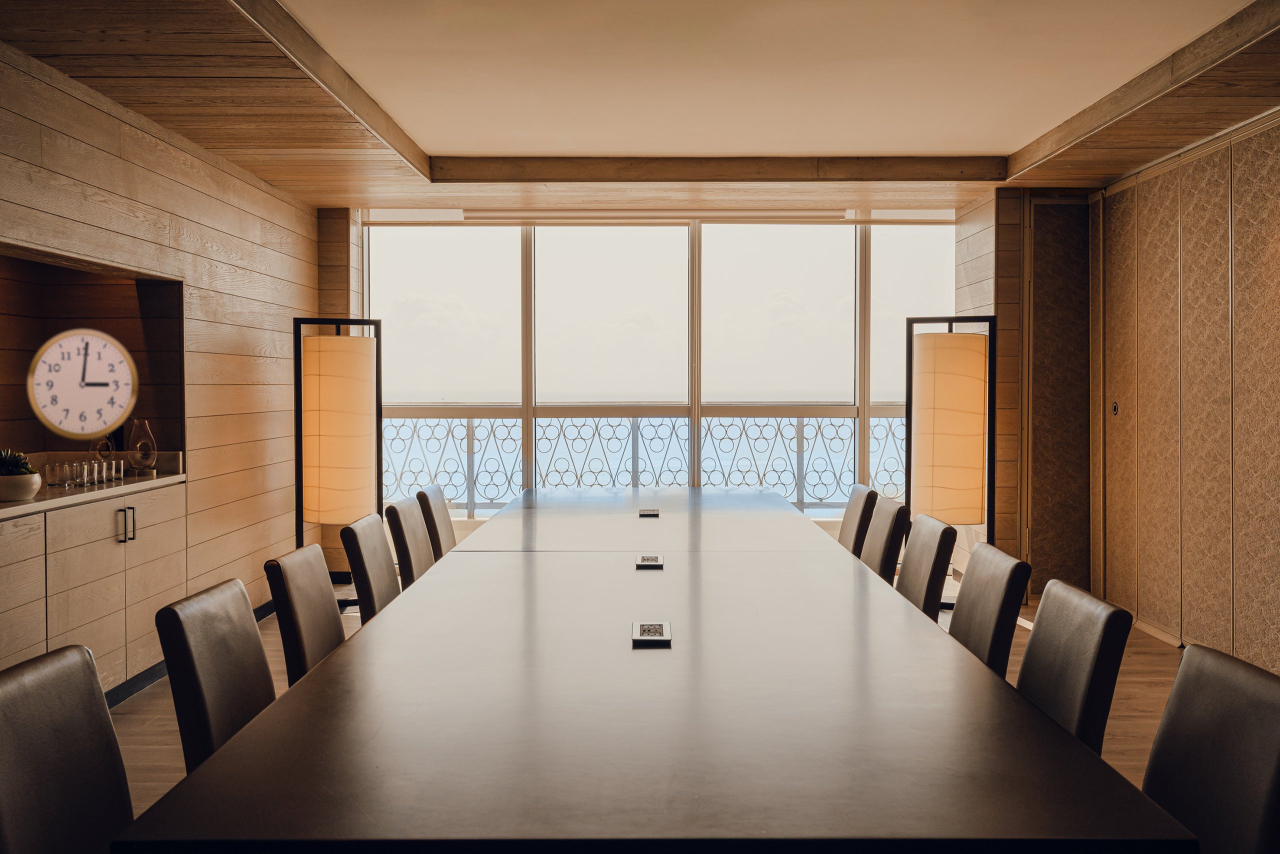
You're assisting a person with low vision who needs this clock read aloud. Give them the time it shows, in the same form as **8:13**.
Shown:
**3:01**
